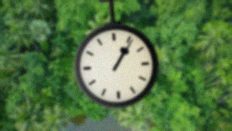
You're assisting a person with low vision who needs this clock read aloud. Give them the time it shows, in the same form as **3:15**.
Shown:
**1:06**
